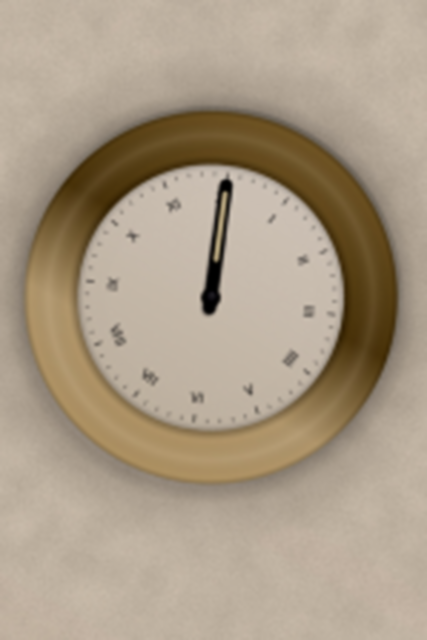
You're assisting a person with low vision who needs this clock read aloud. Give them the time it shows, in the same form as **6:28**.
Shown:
**12:00**
